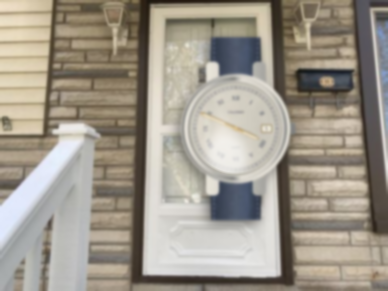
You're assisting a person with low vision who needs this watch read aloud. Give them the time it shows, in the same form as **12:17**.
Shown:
**3:49**
